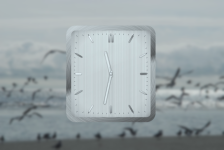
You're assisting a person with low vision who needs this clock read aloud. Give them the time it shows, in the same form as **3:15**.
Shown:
**11:32**
